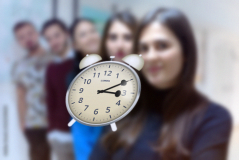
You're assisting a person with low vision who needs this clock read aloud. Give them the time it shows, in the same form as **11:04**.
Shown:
**3:10**
